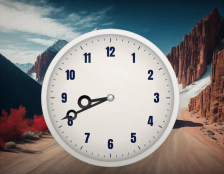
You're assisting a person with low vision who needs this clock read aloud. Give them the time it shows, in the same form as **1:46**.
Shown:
**8:41**
